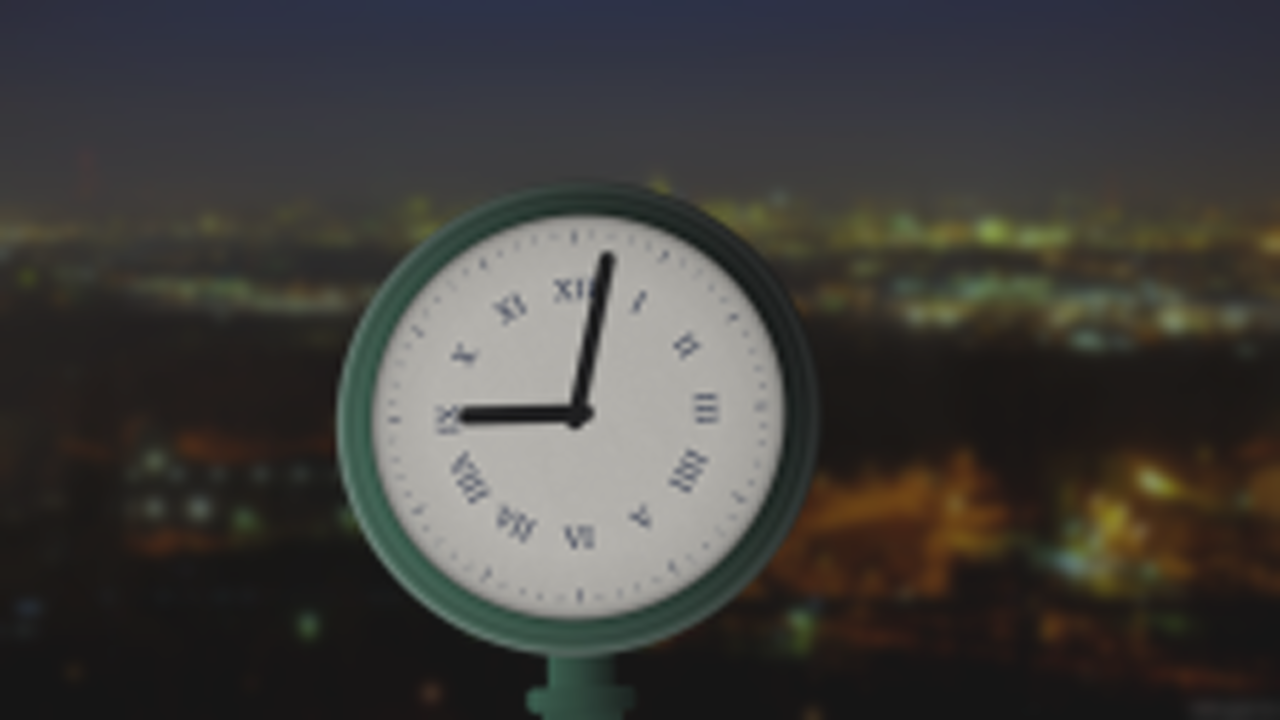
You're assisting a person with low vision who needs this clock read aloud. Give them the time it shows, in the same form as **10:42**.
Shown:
**9:02**
